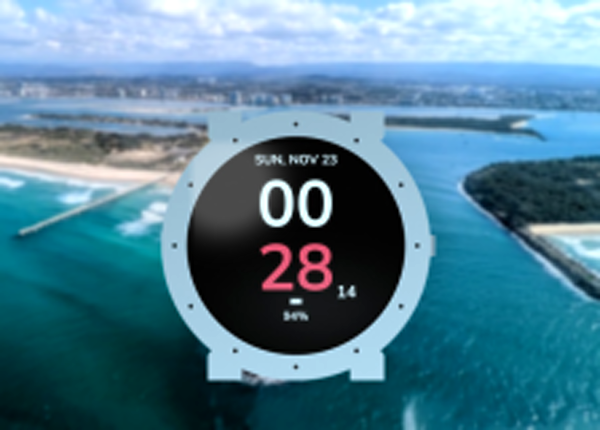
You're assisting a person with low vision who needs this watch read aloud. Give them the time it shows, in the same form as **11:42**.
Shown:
**0:28**
